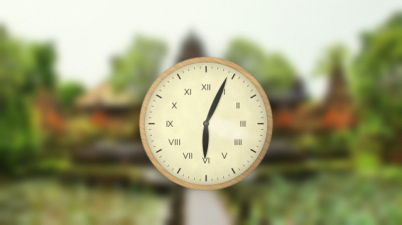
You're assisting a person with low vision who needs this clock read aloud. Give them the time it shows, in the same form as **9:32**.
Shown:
**6:04**
